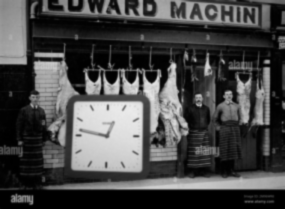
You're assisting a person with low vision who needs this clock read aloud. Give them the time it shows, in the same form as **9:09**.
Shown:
**12:47**
